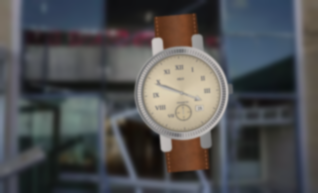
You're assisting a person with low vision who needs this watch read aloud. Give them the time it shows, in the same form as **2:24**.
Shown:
**3:49**
